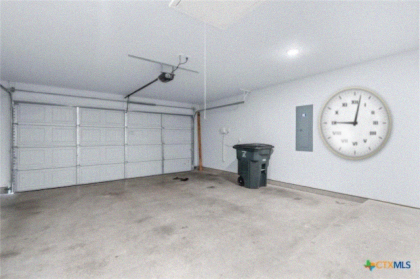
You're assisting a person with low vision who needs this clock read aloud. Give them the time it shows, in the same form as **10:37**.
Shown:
**9:02**
